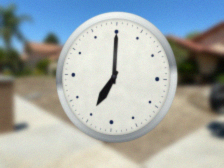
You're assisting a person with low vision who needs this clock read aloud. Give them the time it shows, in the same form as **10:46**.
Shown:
**7:00**
